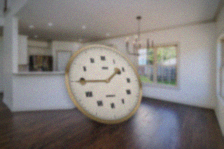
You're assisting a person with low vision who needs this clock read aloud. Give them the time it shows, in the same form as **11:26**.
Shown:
**1:45**
